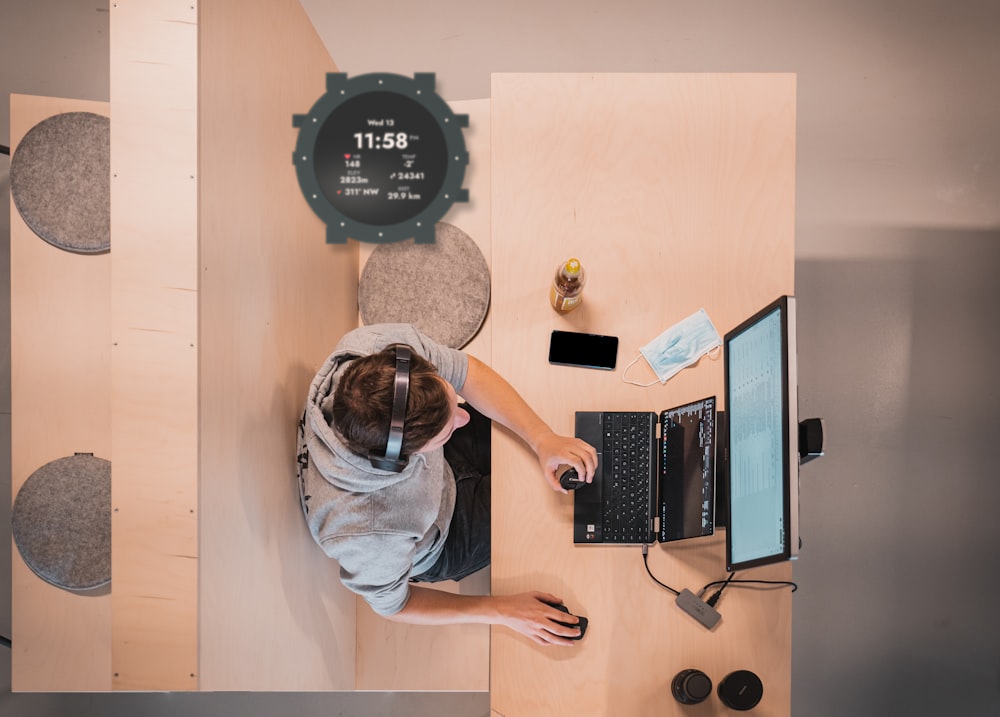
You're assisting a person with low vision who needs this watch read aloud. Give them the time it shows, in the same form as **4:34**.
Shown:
**11:58**
